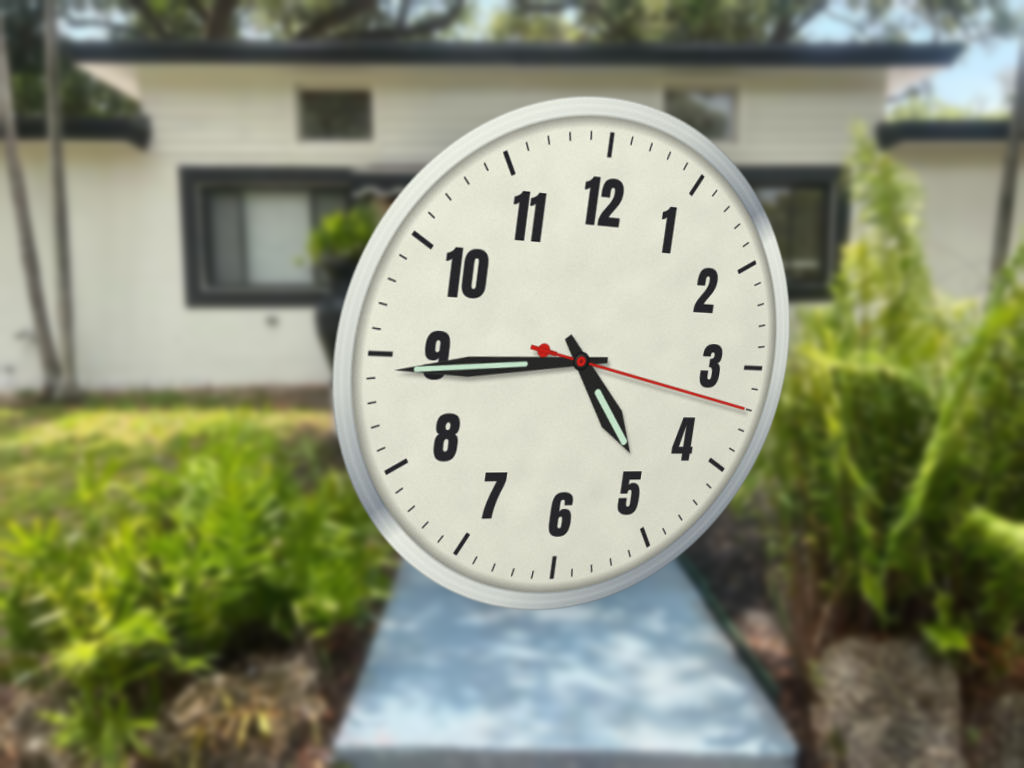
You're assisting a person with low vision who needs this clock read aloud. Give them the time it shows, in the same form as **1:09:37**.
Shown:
**4:44:17**
